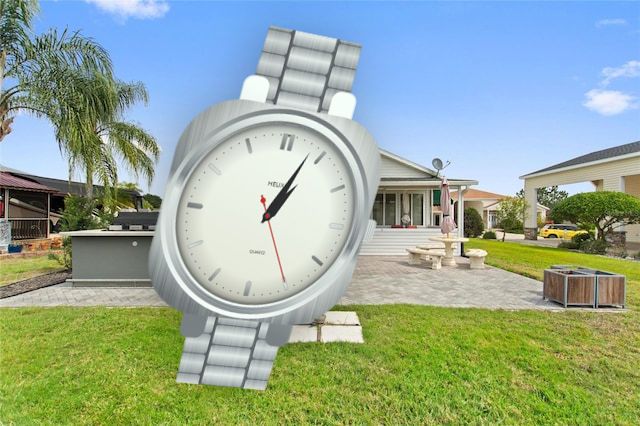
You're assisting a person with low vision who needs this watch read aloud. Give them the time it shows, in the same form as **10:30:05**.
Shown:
**1:03:25**
